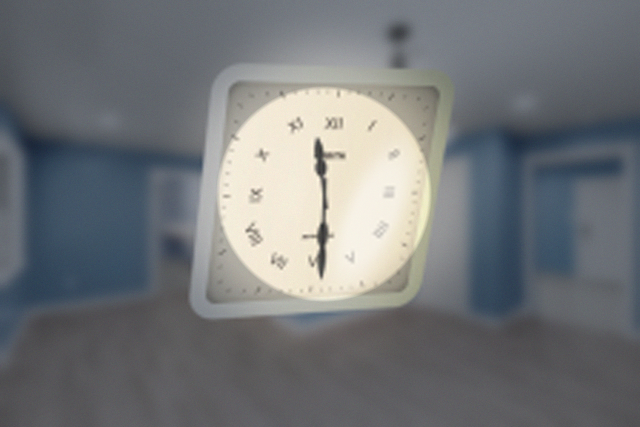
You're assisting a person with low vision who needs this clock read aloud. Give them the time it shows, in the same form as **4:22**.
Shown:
**11:29**
